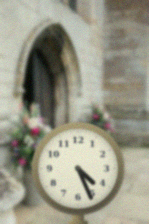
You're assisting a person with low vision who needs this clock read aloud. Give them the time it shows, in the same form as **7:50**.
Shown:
**4:26**
